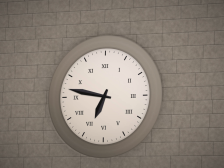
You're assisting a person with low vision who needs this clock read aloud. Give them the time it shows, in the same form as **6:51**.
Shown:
**6:47**
